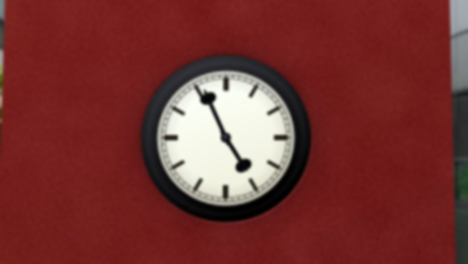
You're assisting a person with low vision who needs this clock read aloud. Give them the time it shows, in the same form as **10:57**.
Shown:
**4:56**
